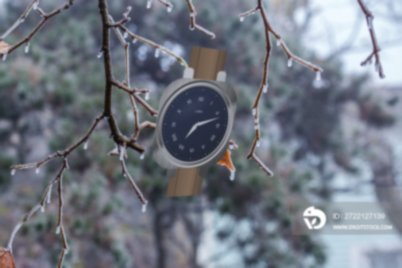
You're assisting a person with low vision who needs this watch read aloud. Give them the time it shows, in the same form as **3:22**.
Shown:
**7:12**
